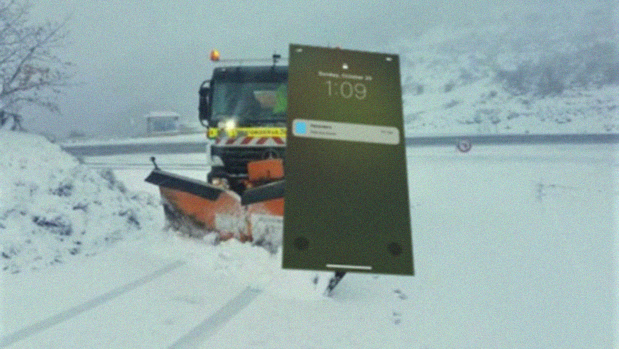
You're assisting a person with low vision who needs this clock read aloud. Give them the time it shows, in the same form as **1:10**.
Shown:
**1:09**
